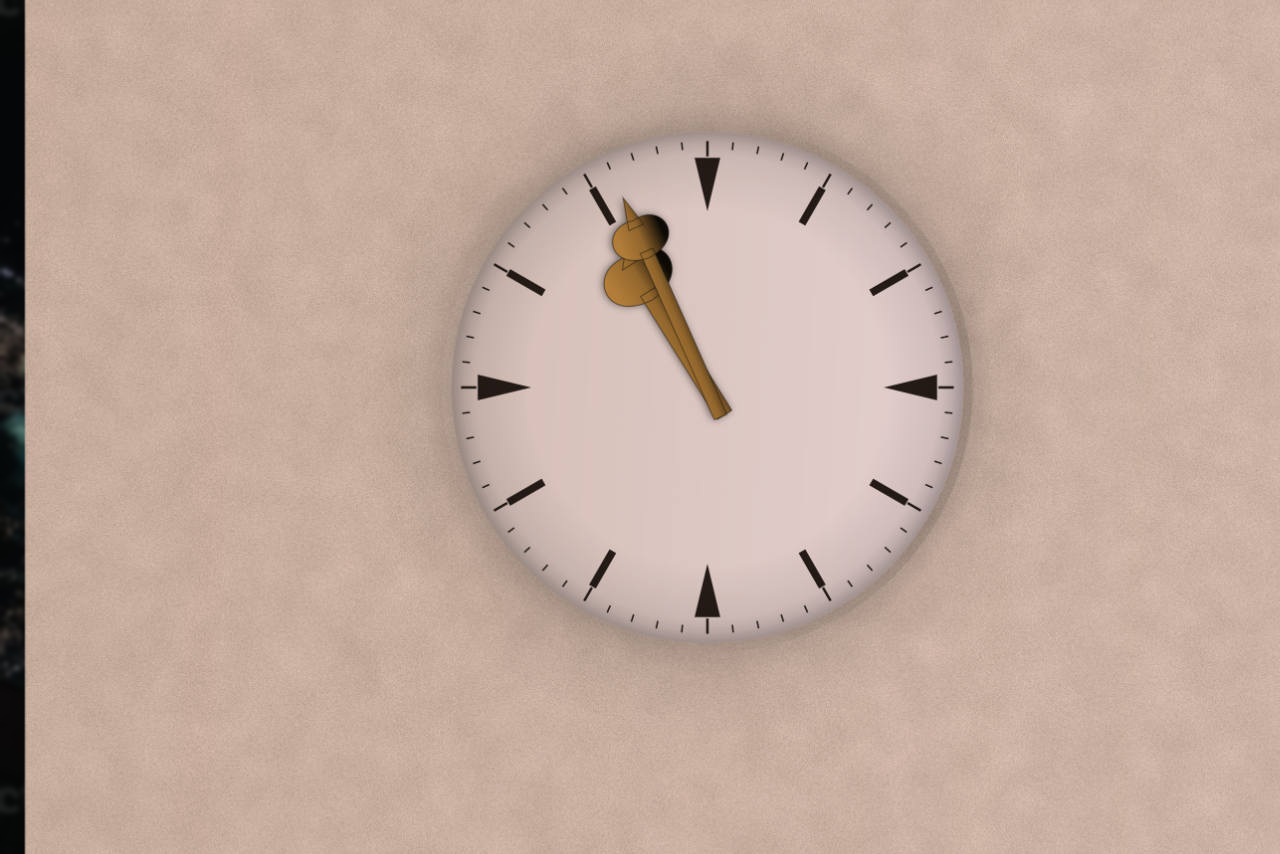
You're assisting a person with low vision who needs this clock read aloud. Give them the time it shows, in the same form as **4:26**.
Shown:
**10:56**
